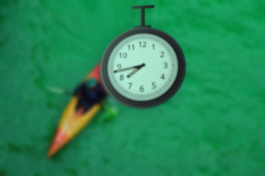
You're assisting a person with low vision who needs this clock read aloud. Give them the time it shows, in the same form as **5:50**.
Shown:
**7:43**
